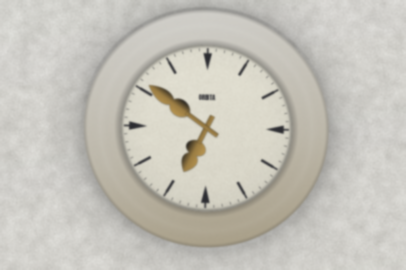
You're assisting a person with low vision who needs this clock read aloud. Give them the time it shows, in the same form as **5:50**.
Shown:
**6:51**
